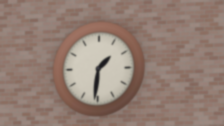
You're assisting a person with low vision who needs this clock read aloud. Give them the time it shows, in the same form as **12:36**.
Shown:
**1:31**
